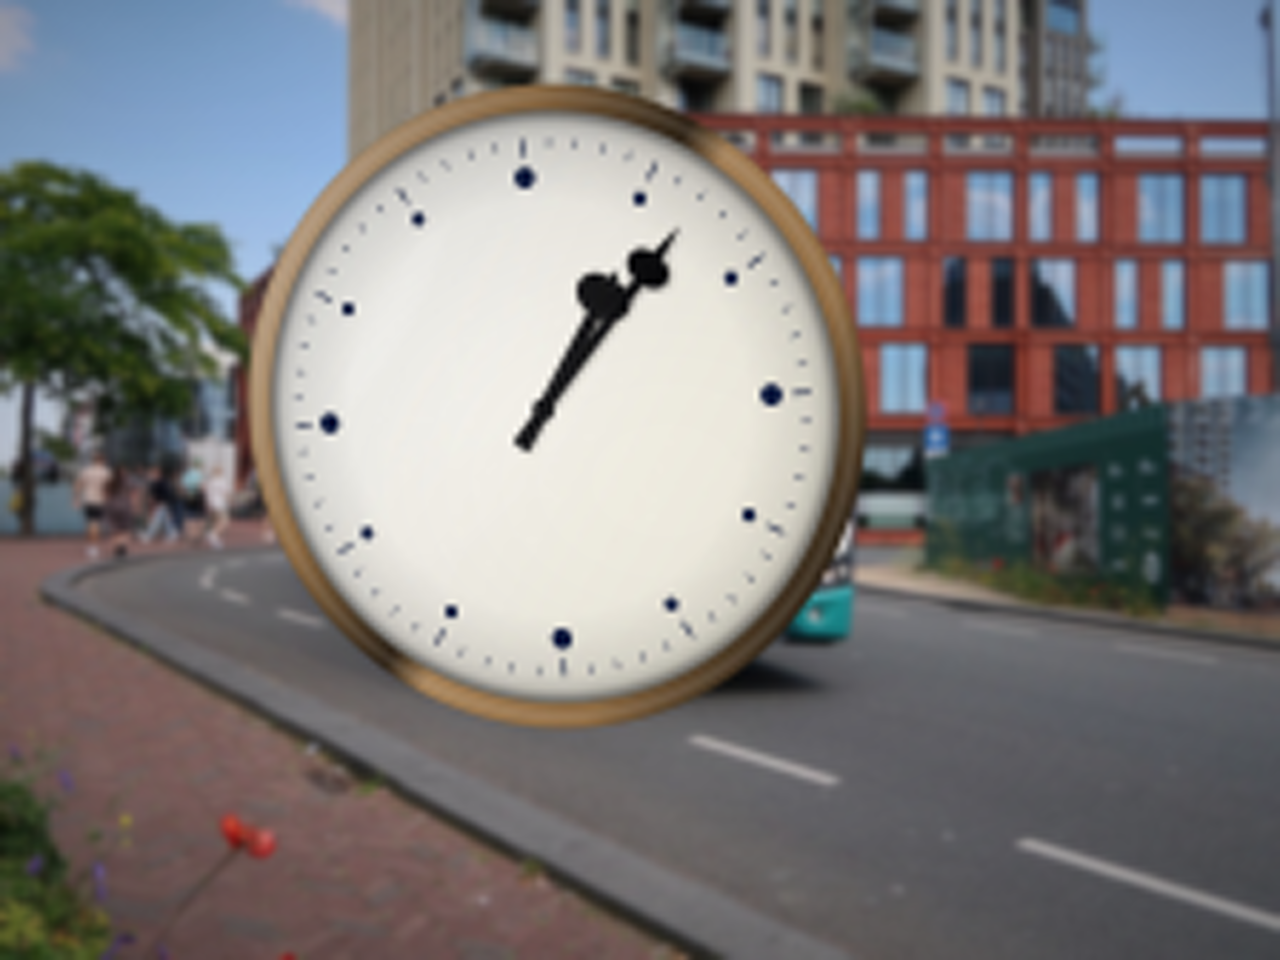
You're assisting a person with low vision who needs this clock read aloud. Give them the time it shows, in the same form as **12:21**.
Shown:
**1:07**
